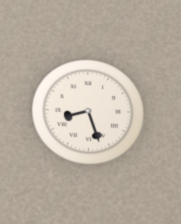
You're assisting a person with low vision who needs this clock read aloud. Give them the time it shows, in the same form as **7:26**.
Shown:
**8:27**
